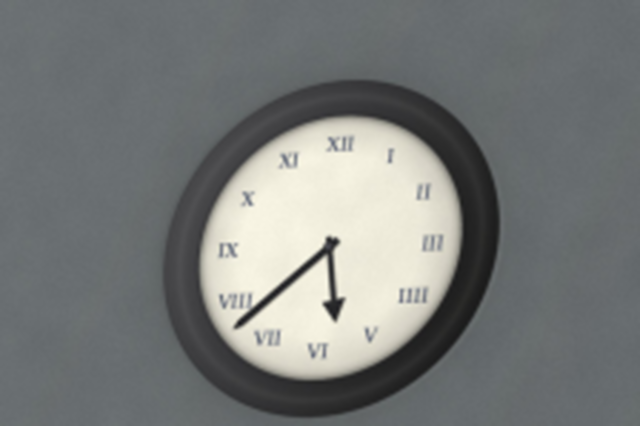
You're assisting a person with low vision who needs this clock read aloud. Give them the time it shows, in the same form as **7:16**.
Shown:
**5:38**
